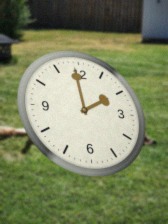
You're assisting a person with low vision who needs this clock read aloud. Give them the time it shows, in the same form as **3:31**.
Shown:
**1:59**
